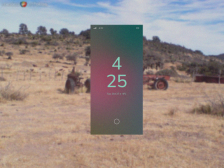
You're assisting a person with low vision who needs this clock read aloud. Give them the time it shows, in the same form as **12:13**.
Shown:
**4:25**
